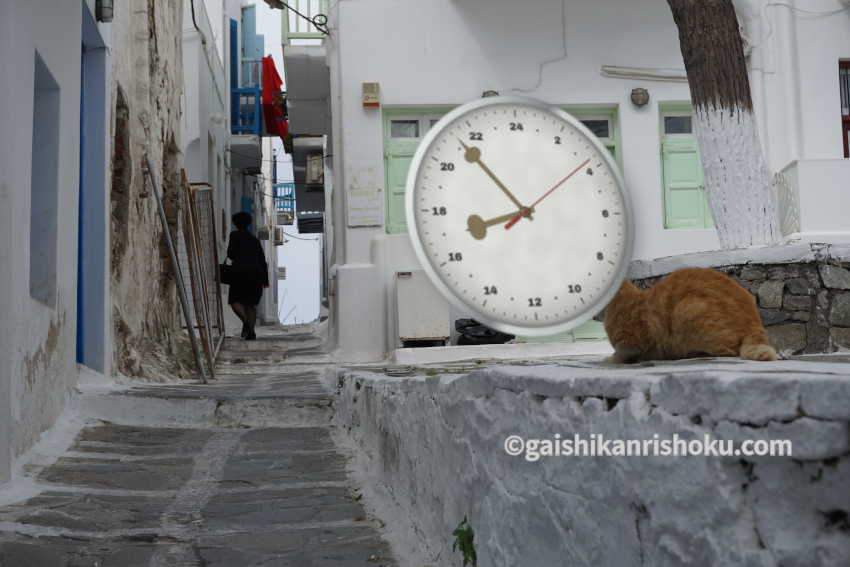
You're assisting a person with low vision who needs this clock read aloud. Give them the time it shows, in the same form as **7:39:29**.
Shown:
**16:53:09**
